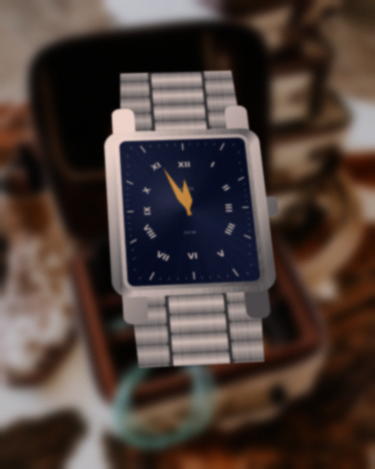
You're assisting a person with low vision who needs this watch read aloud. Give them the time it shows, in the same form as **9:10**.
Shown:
**11:56**
